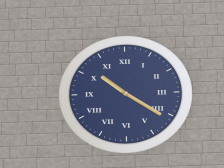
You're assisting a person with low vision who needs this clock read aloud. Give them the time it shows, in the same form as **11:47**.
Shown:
**10:21**
